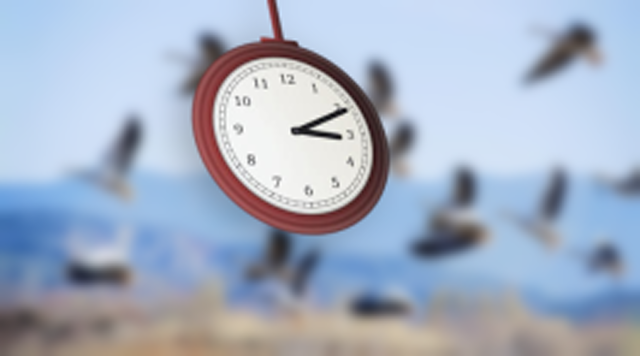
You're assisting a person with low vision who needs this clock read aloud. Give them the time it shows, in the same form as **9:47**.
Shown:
**3:11**
